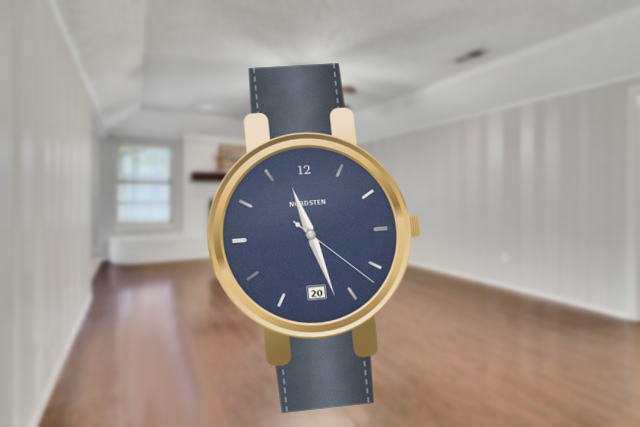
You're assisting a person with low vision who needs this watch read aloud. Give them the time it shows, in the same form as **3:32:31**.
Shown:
**11:27:22**
